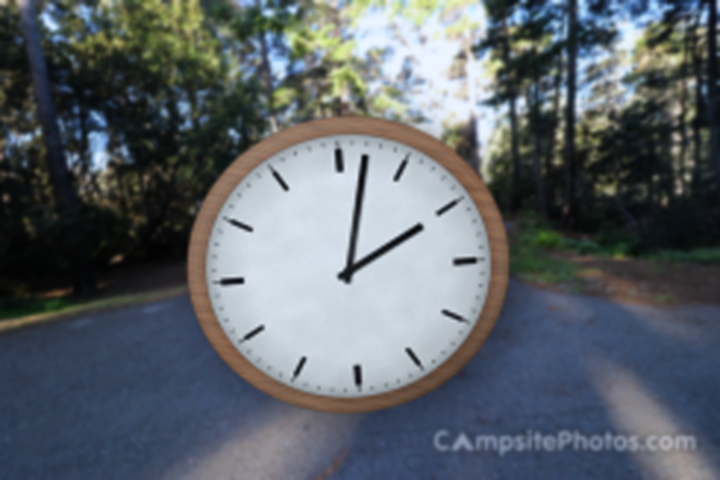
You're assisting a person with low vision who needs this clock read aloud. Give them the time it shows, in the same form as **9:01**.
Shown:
**2:02**
